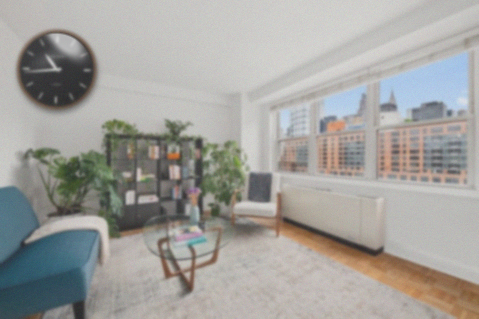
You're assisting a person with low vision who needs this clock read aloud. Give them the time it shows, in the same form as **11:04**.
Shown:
**10:44**
